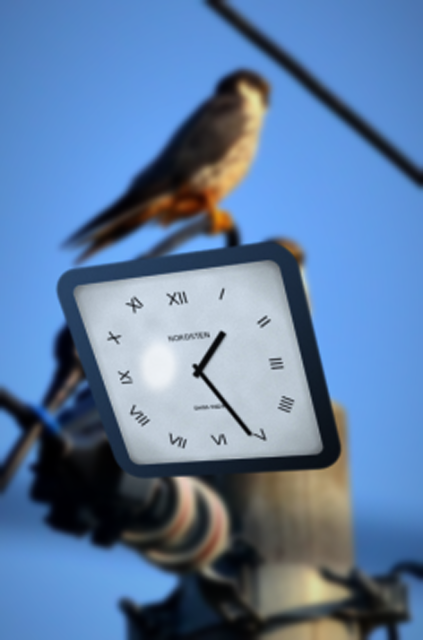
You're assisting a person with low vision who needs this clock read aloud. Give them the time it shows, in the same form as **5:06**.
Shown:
**1:26**
